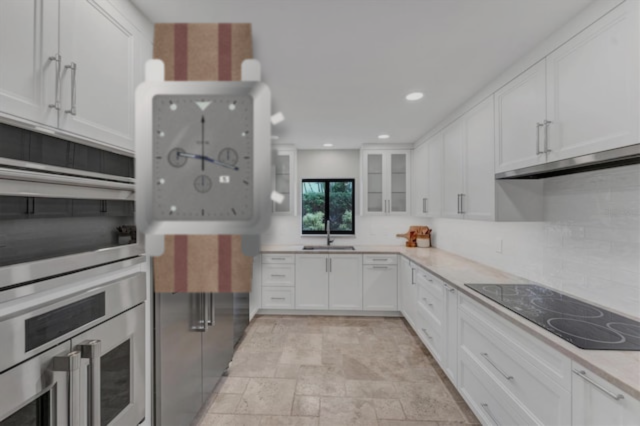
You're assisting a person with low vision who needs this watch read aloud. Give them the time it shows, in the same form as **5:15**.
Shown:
**9:18**
